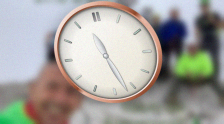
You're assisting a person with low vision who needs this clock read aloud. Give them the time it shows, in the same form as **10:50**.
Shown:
**11:27**
